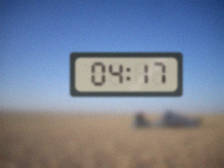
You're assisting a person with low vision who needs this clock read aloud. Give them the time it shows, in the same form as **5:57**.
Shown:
**4:17**
